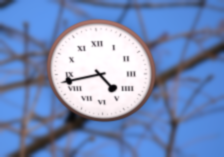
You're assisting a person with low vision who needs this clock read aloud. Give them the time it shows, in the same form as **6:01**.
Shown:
**4:43**
